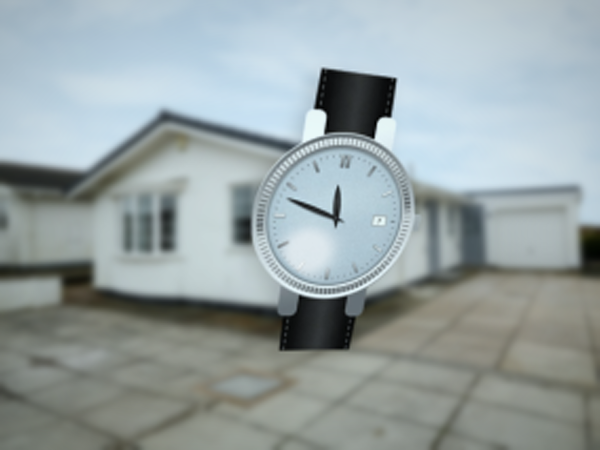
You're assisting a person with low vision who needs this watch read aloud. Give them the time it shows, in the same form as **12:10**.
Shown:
**11:48**
